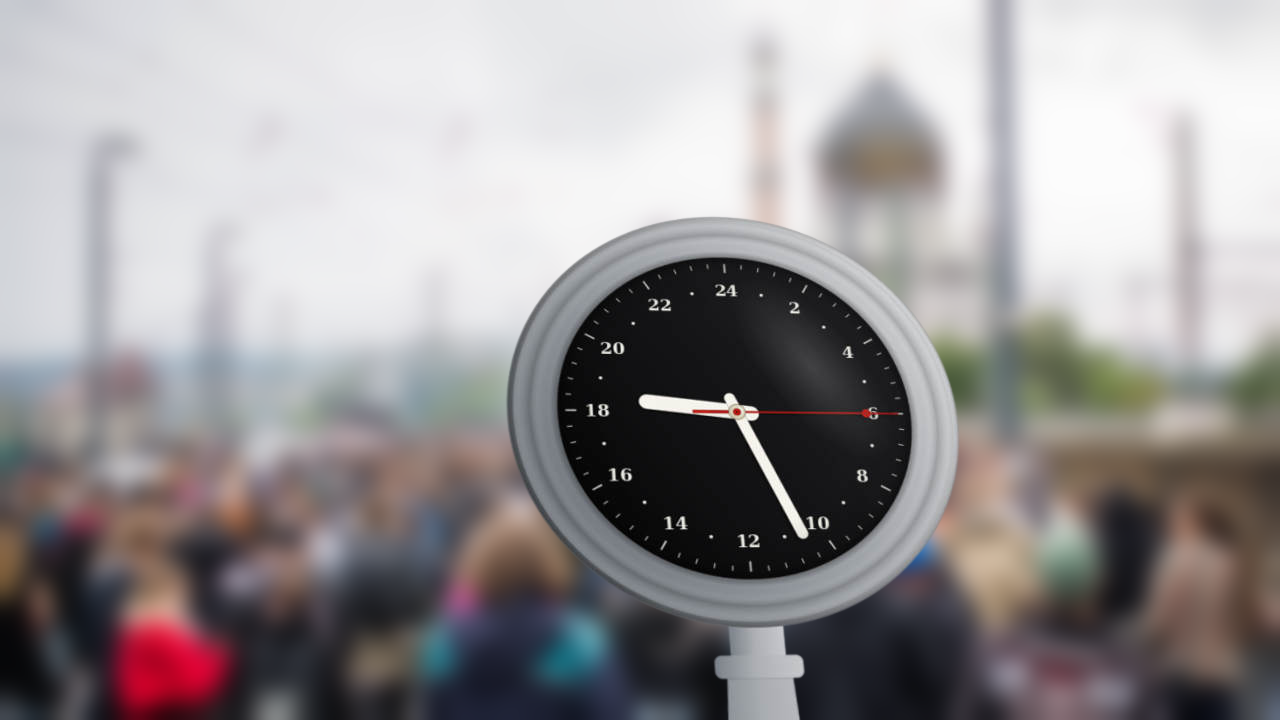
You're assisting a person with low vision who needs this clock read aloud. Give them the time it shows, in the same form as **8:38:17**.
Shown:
**18:26:15**
